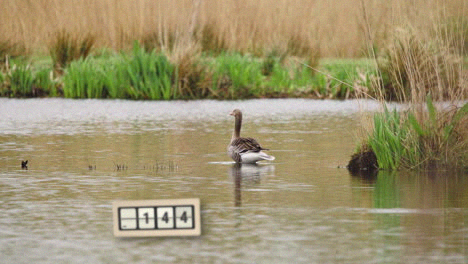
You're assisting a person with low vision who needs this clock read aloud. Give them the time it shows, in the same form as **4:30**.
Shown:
**1:44**
